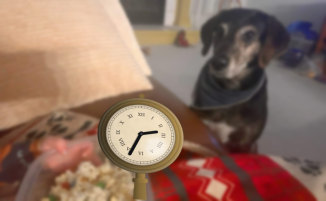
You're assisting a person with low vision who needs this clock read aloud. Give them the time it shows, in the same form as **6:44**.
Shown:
**2:34**
